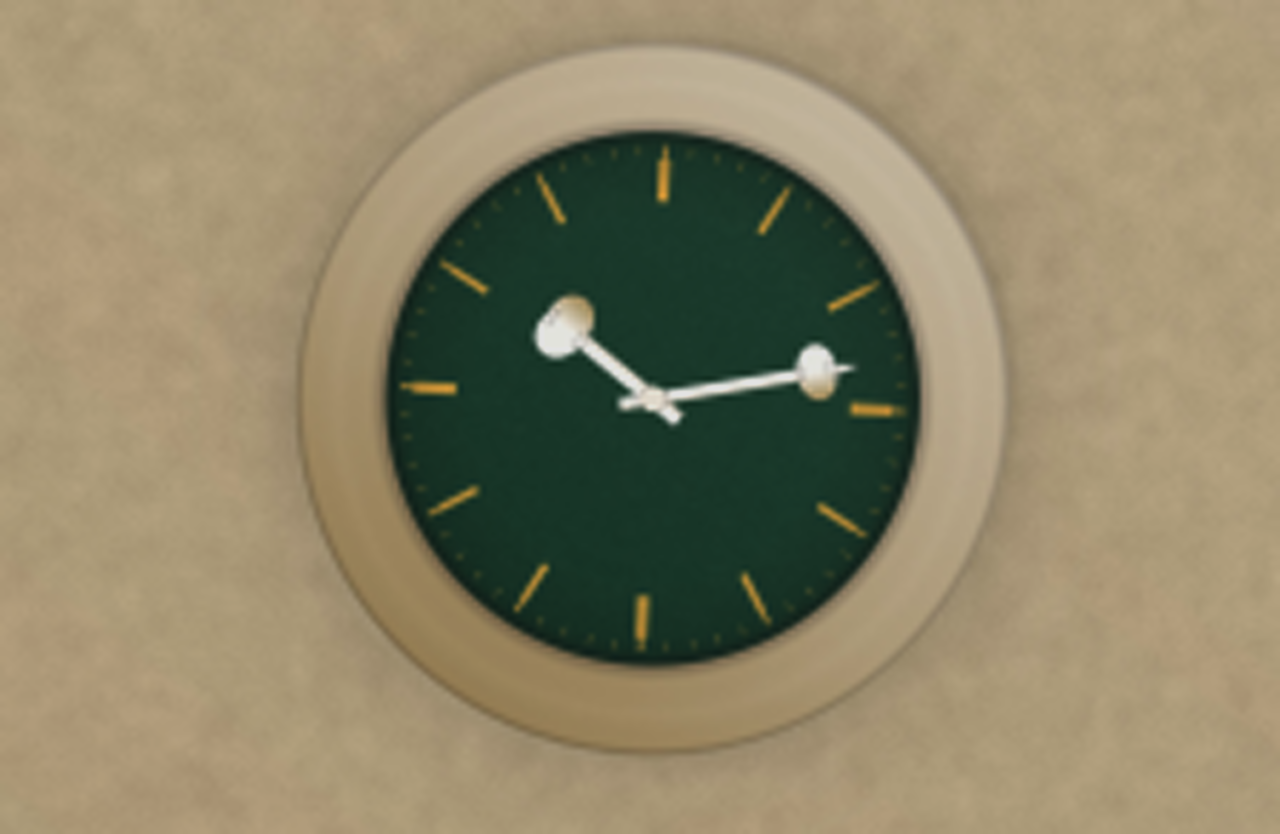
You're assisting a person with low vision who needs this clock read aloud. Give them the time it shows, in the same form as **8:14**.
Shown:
**10:13**
